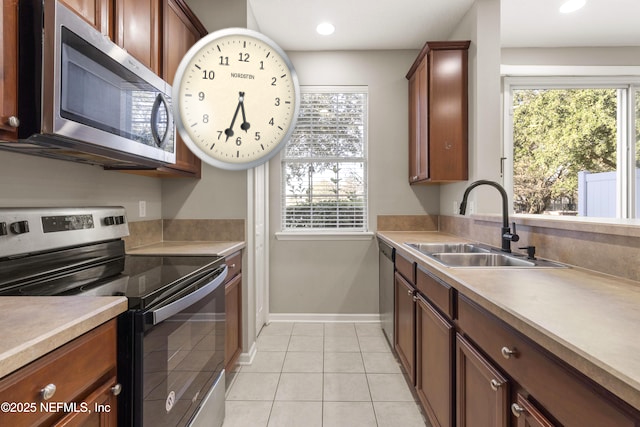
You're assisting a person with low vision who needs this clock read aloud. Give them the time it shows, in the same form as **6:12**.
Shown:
**5:33**
